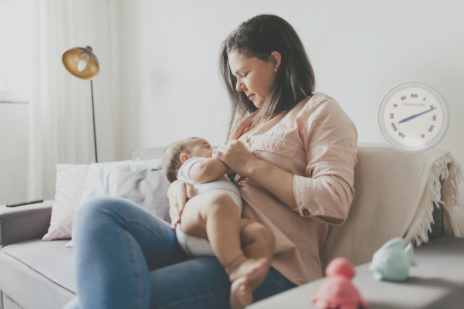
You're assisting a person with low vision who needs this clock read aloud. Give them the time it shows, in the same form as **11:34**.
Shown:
**8:11**
